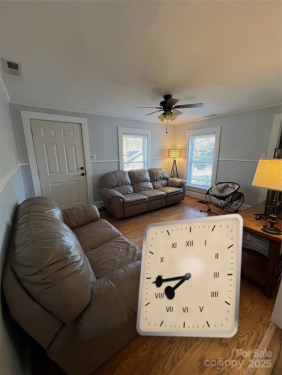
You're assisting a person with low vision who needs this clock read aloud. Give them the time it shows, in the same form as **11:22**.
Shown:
**7:44**
